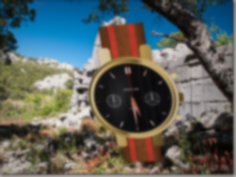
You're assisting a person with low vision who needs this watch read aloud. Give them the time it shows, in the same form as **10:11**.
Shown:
**5:30**
